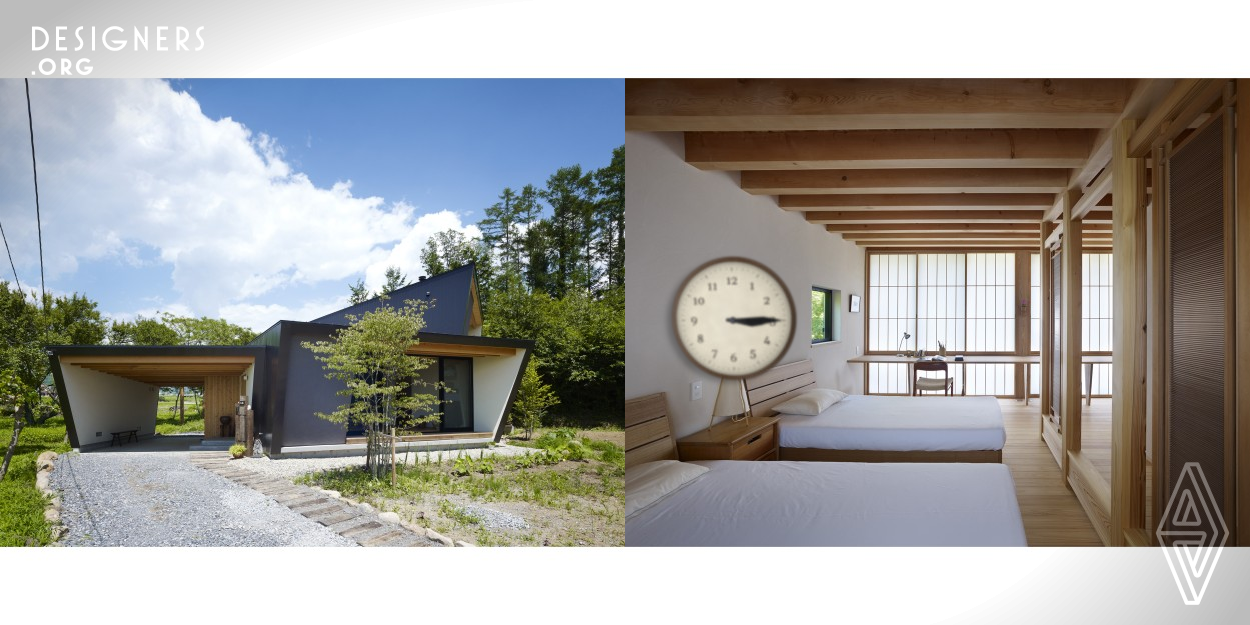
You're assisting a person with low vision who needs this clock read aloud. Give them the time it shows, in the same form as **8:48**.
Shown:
**3:15**
